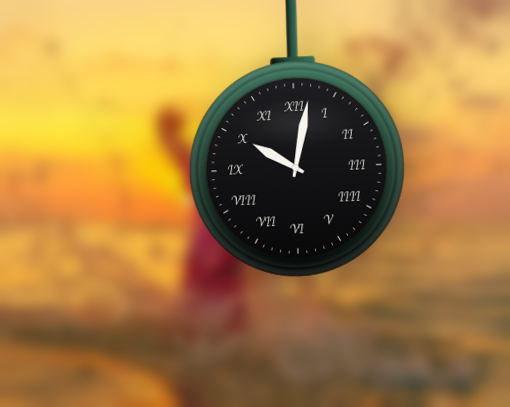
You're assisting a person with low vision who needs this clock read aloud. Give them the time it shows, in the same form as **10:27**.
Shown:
**10:02**
